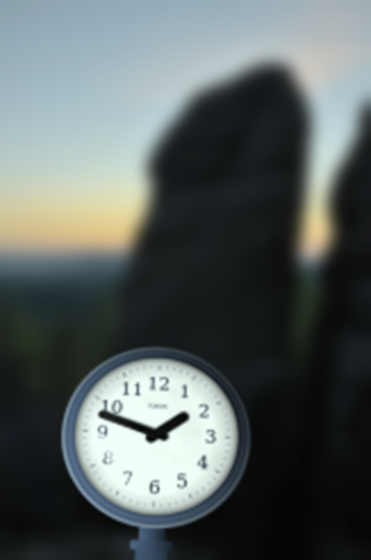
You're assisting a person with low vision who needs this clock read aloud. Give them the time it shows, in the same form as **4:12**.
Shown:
**1:48**
